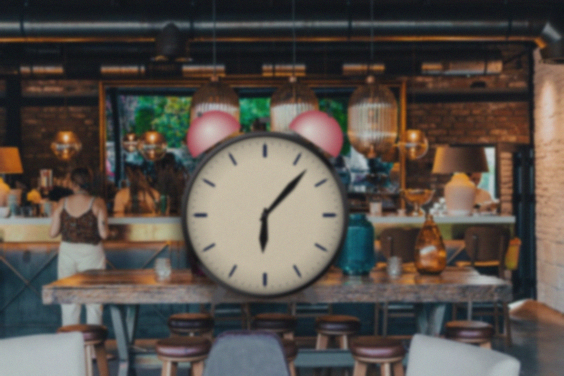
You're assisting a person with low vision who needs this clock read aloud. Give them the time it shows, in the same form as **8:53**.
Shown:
**6:07**
